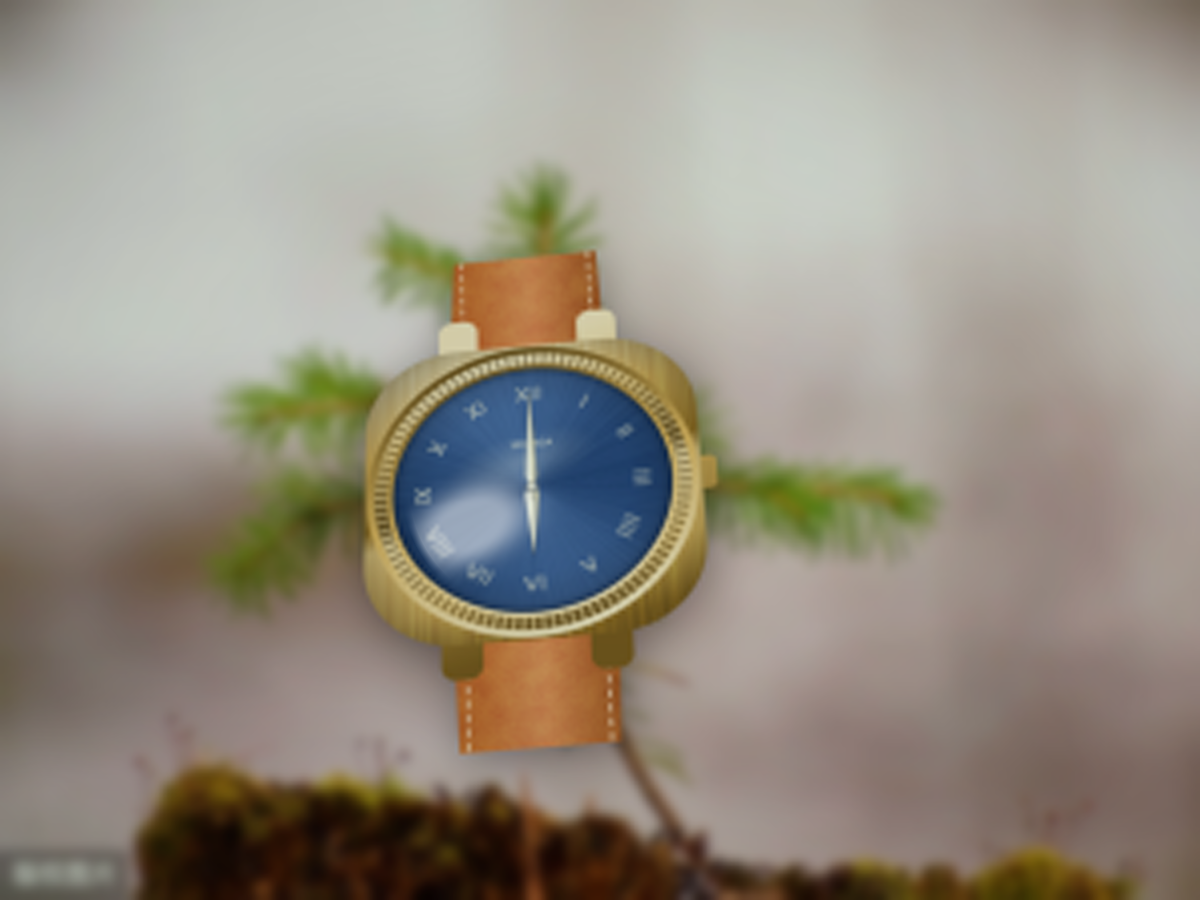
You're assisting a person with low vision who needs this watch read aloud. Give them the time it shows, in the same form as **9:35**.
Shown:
**6:00**
